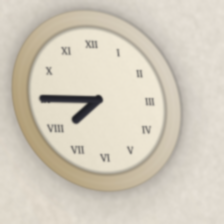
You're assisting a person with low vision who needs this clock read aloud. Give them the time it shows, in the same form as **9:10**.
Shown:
**7:45**
